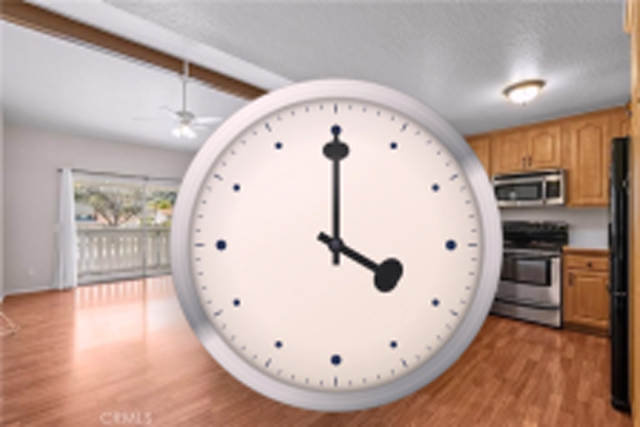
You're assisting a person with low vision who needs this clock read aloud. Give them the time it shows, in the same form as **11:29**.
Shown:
**4:00**
